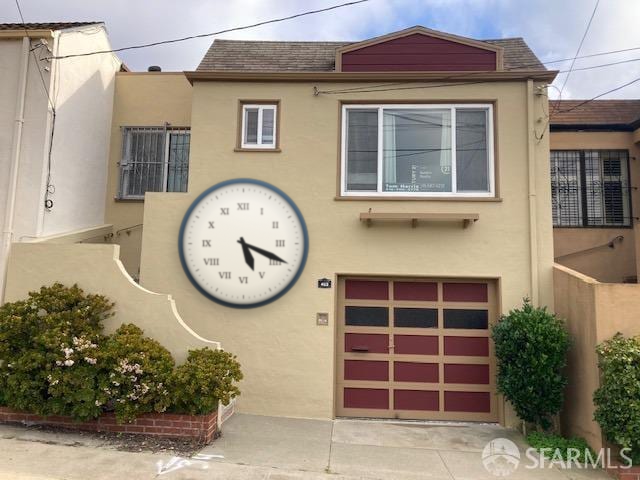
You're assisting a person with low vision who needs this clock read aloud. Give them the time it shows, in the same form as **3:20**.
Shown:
**5:19**
